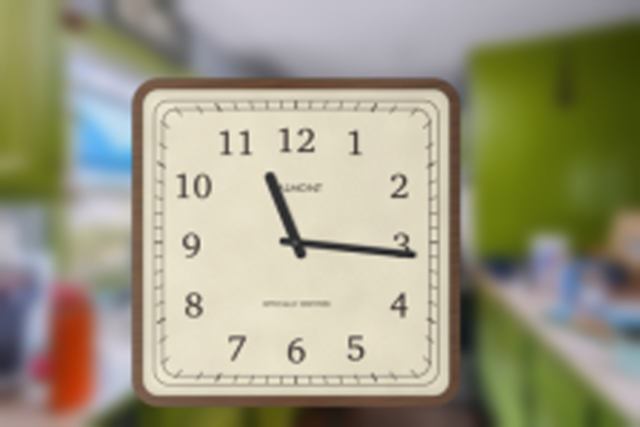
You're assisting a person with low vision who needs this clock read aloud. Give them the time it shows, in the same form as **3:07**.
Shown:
**11:16**
